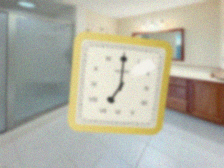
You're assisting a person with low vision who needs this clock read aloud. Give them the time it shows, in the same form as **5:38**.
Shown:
**7:00**
